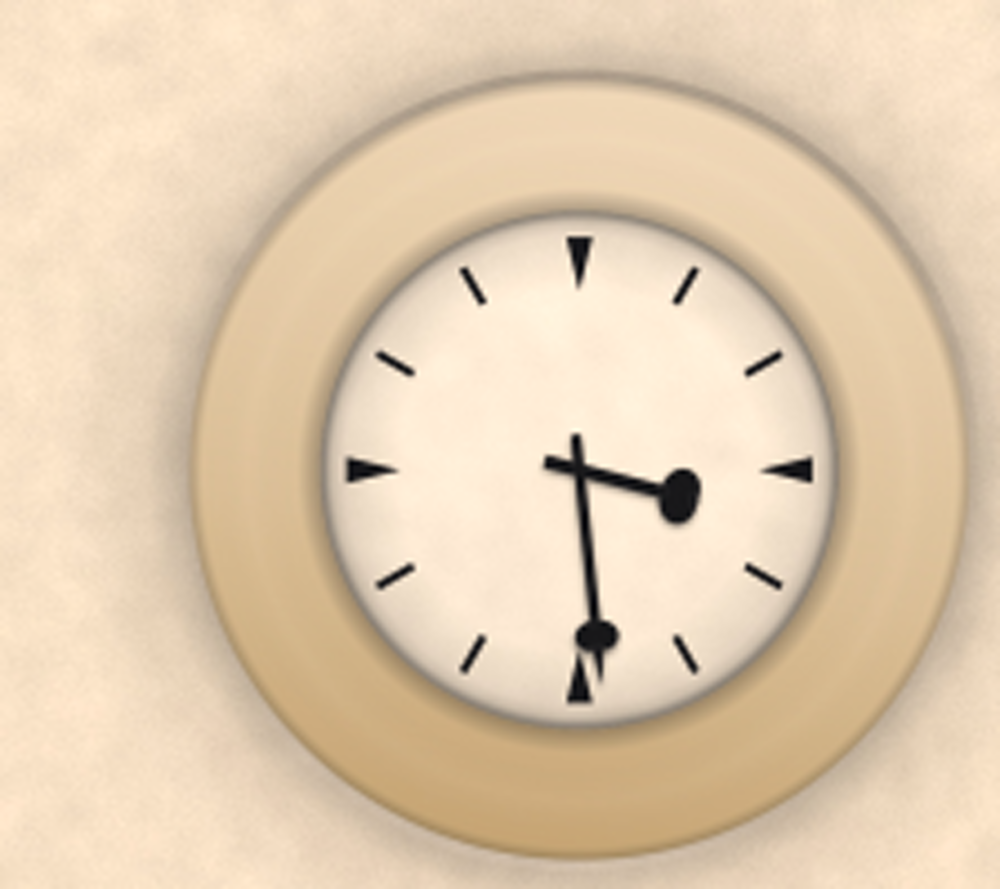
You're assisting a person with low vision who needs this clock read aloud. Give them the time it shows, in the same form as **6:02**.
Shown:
**3:29**
